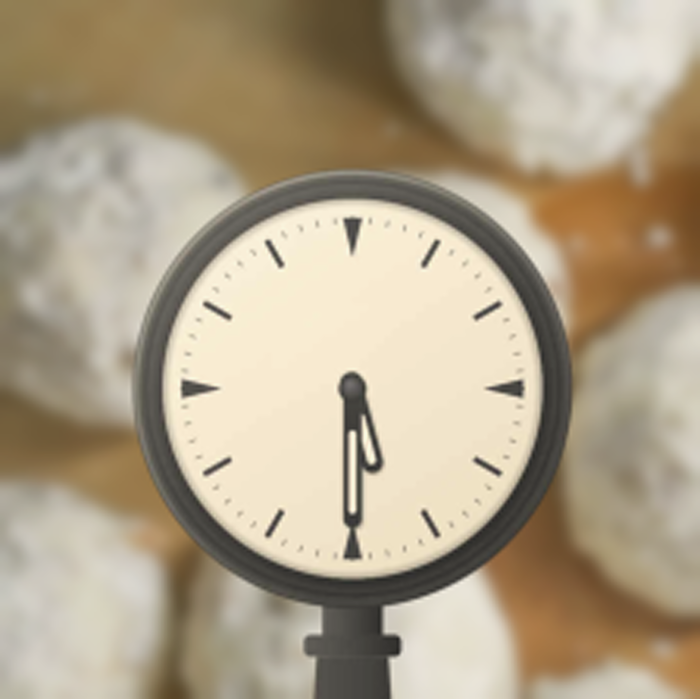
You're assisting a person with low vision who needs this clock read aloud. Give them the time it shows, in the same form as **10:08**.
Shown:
**5:30**
